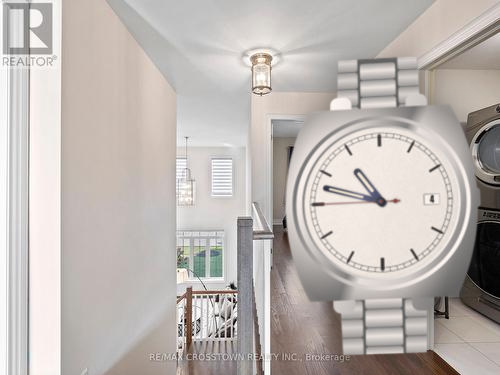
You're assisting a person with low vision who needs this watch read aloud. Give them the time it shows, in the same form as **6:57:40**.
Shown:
**10:47:45**
